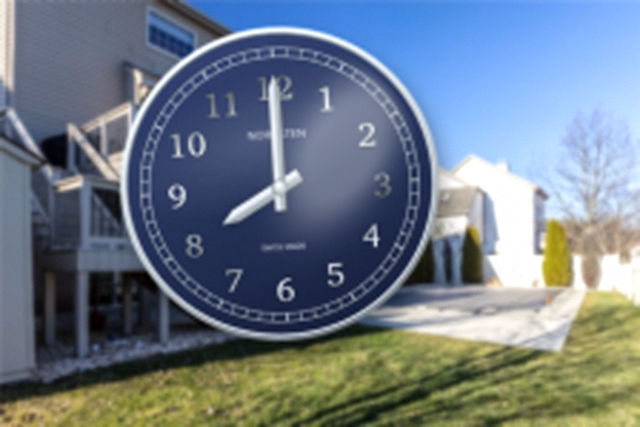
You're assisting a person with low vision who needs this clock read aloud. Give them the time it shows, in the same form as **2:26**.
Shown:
**8:00**
